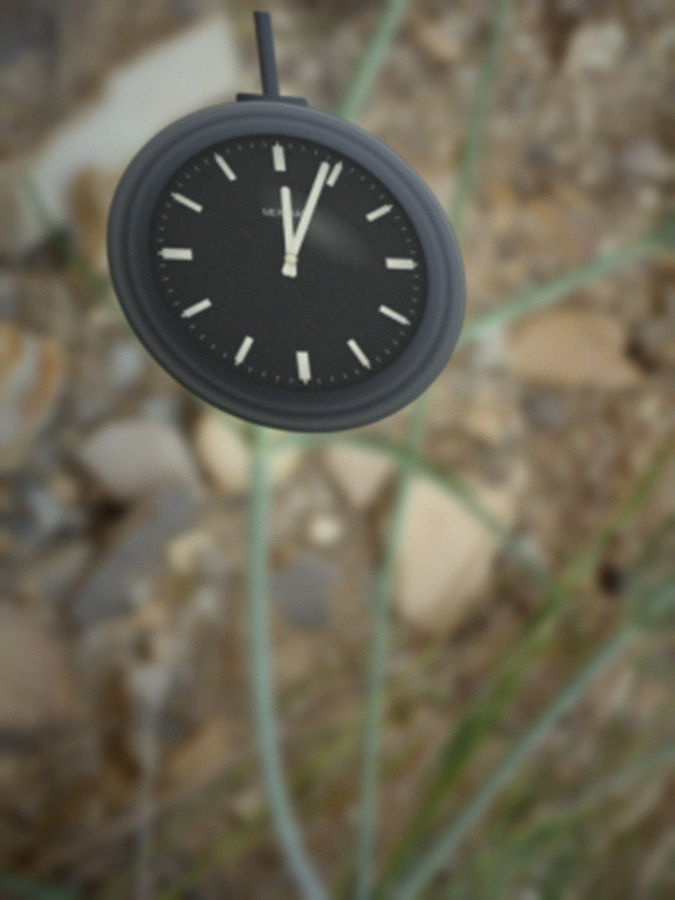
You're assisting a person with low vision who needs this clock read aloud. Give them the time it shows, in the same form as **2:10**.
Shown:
**12:04**
